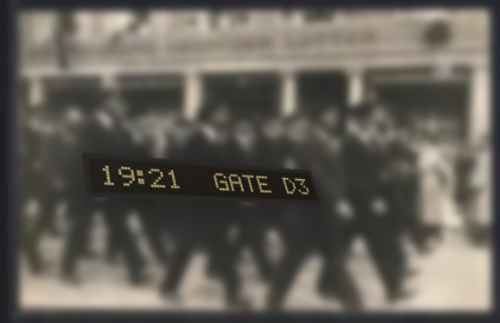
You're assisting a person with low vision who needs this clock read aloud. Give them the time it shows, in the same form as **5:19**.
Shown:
**19:21**
